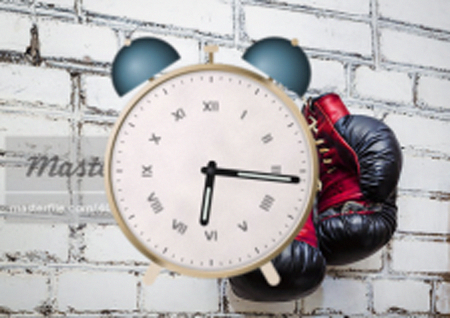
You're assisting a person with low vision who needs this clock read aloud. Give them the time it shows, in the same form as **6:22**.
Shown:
**6:16**
